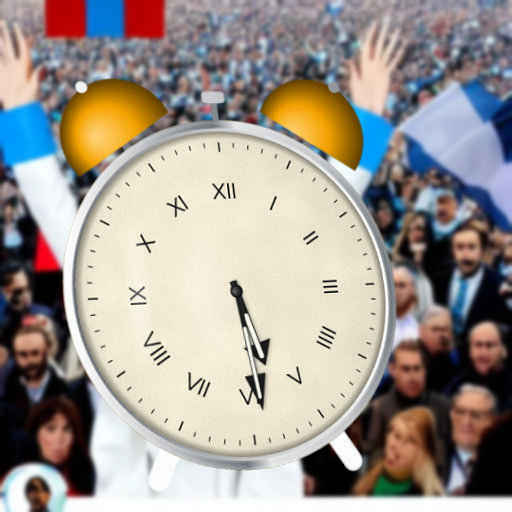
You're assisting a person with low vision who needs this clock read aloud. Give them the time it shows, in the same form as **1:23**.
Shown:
**5:29**
